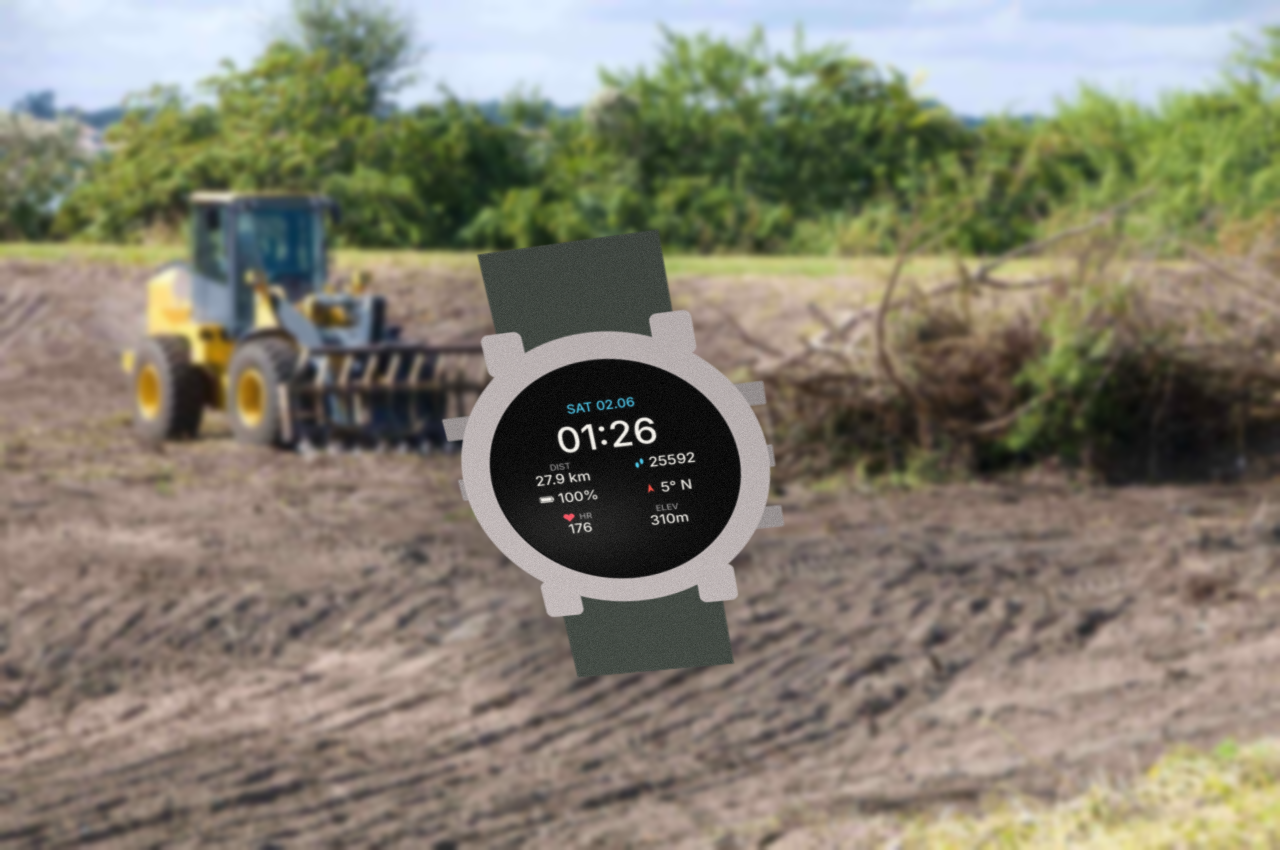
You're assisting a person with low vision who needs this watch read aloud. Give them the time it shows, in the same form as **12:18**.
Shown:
**1:26**
